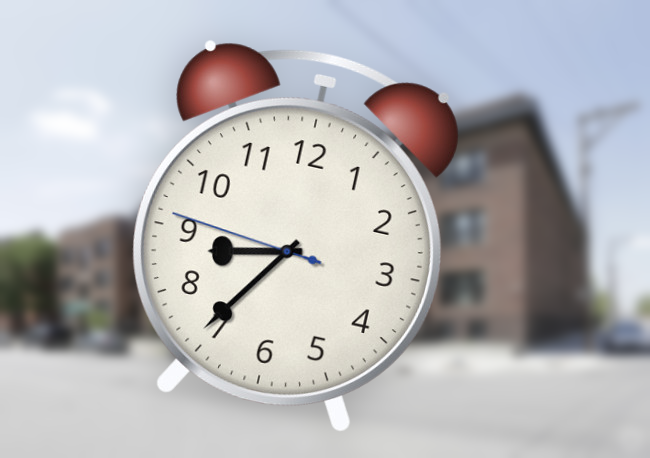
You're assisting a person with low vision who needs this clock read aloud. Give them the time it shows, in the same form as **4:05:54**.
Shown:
**8:35:46**
